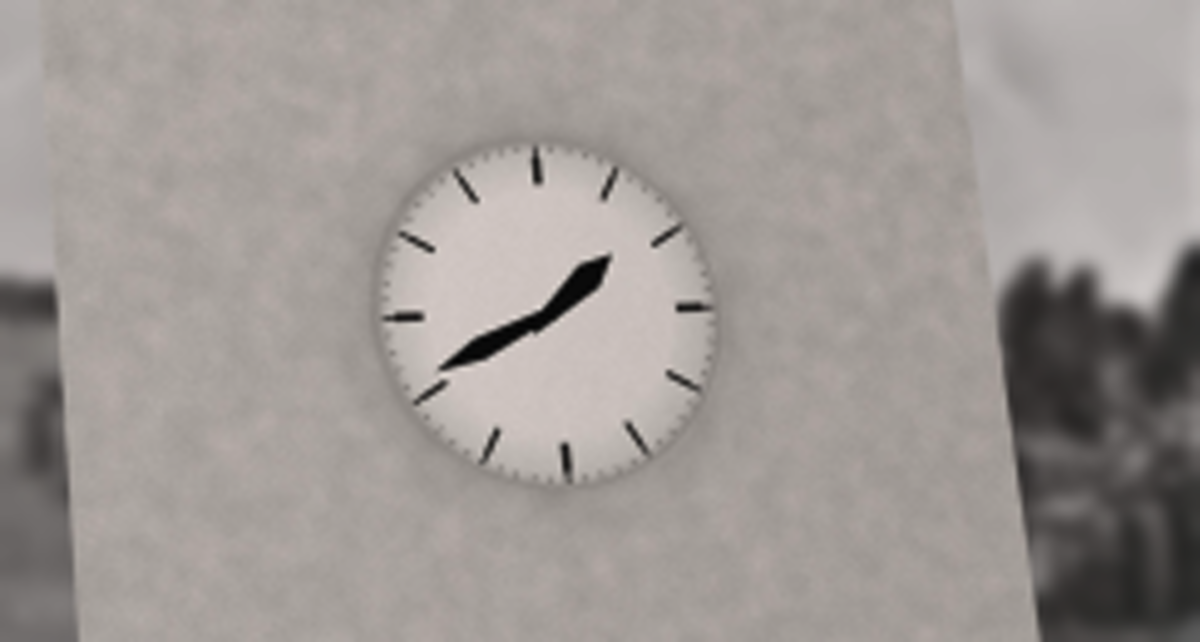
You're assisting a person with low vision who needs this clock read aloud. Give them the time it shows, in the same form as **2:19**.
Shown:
**1:41**
